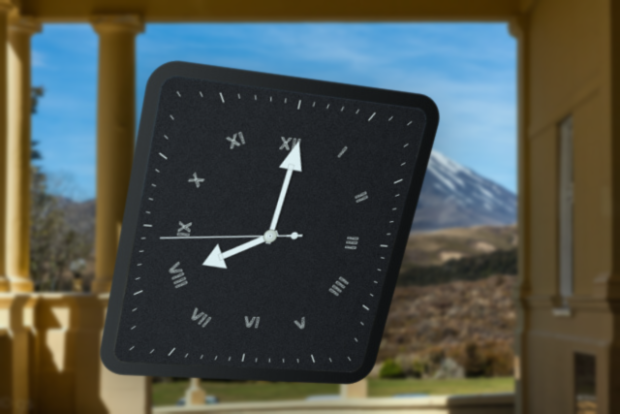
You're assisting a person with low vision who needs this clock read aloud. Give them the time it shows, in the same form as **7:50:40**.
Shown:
**8:00:44**
